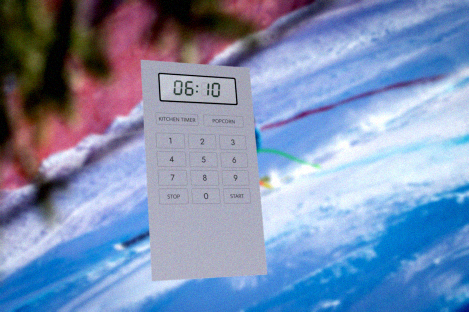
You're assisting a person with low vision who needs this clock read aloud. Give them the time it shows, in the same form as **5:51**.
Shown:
**6:10**
